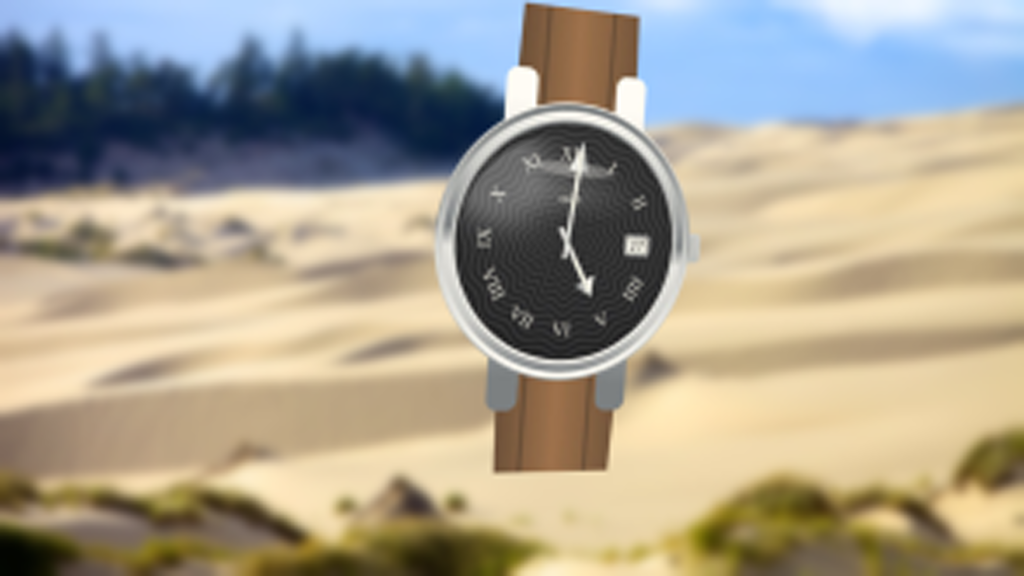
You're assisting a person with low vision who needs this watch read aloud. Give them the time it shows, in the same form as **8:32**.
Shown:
**5:01**
